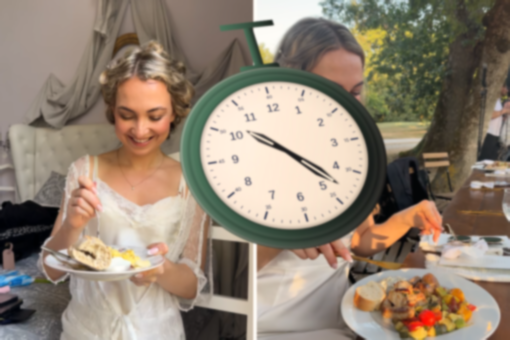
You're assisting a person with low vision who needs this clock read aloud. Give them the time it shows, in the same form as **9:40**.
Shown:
**10:23**
